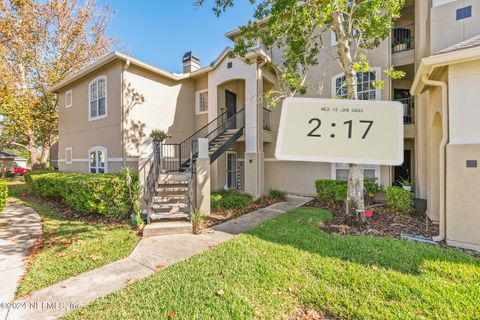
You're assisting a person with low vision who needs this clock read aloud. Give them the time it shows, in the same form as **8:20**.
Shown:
**2:17**
